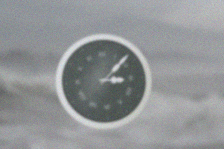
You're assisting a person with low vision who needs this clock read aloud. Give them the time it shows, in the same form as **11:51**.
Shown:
**3:08**
